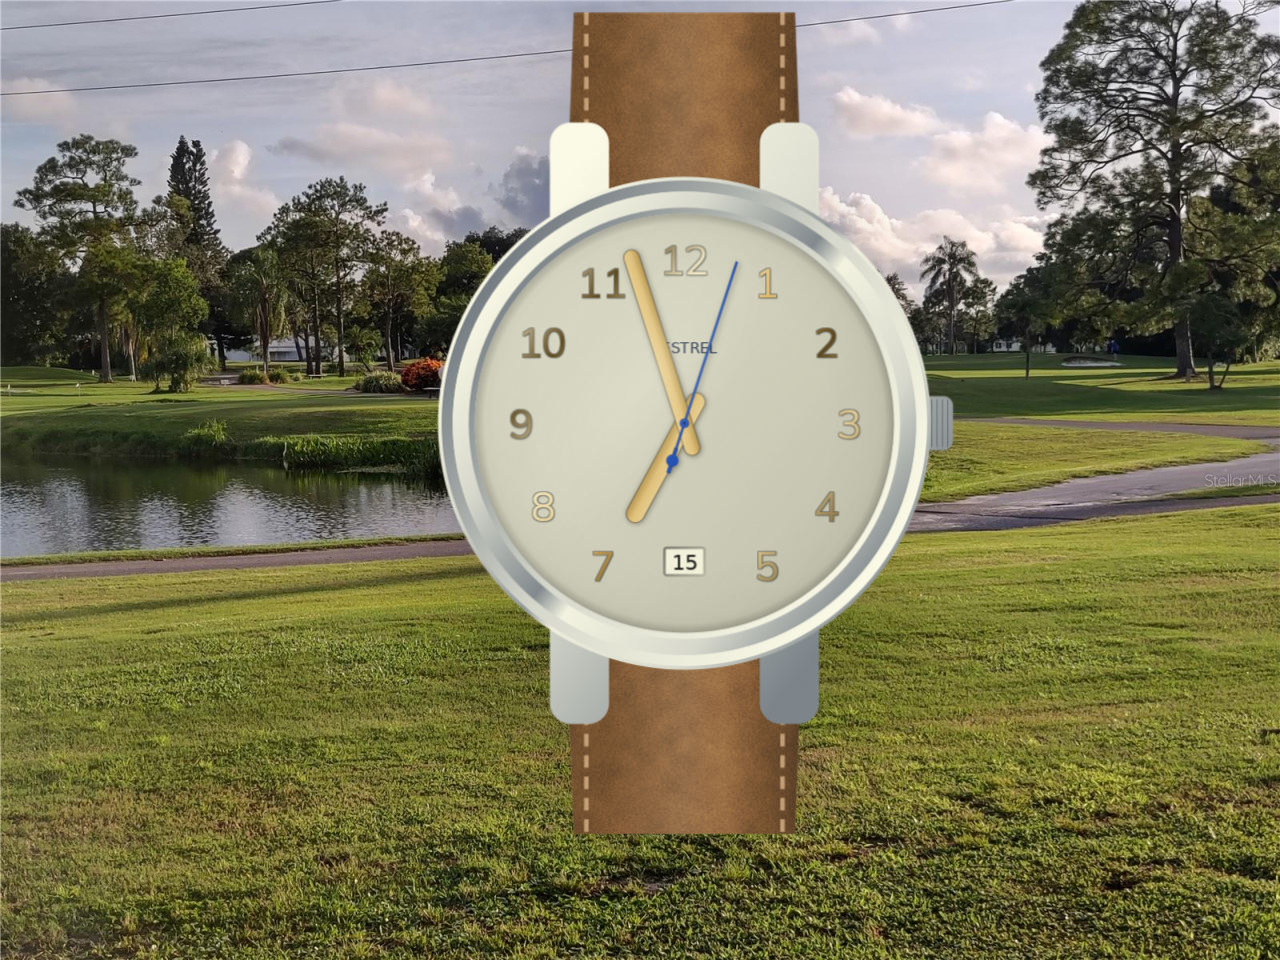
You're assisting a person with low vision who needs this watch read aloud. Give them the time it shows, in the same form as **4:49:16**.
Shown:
**6:57:03**
